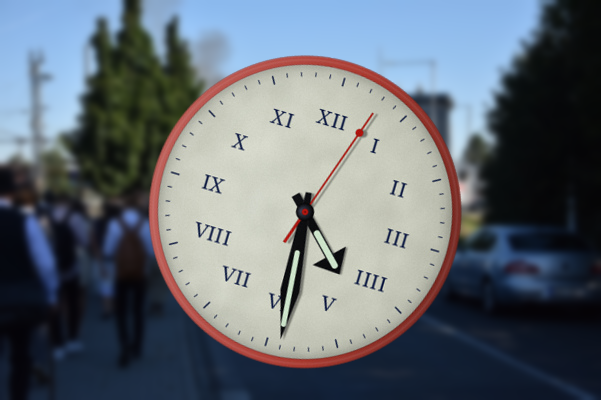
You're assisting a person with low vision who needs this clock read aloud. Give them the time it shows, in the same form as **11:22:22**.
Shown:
**4:29:03**
